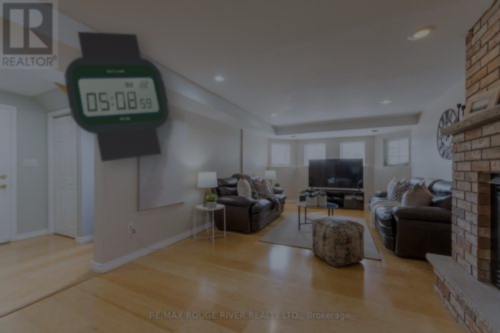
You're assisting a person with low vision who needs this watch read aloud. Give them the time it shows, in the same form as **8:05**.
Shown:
**5:08**
